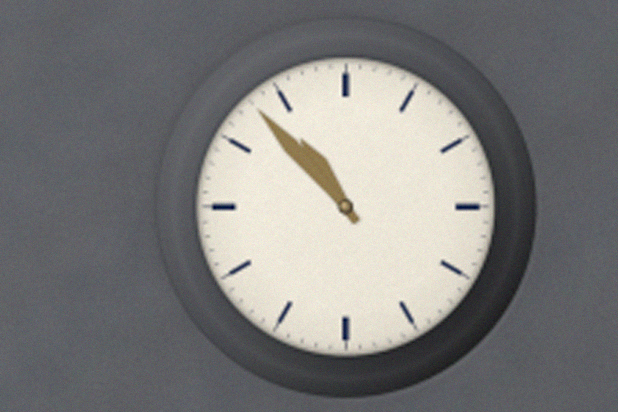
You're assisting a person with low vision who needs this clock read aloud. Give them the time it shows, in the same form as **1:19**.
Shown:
**10:53**
